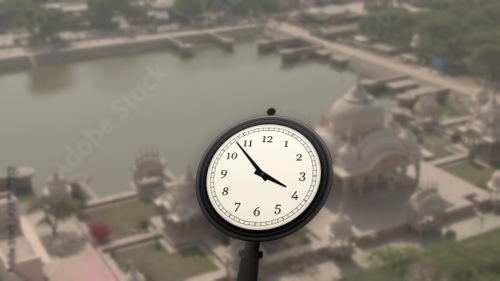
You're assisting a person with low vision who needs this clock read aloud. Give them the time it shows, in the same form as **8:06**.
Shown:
**3:53**
